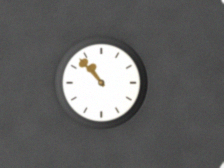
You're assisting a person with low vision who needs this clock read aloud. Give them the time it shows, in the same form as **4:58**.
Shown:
**10:53**
